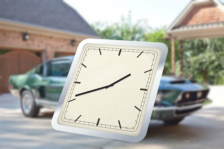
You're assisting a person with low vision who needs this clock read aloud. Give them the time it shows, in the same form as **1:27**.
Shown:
**1:41**
